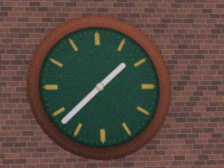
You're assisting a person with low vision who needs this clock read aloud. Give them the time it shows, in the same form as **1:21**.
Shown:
**1:38**
